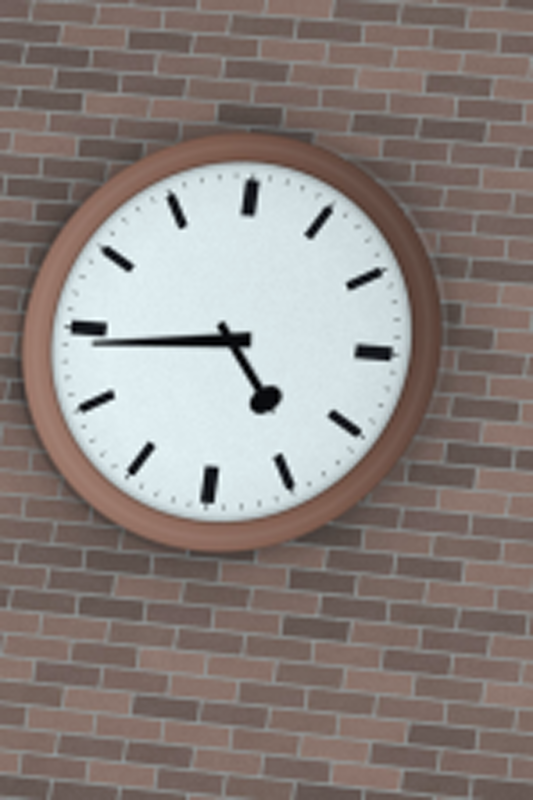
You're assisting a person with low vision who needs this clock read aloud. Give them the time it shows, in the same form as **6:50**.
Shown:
**4:44**
